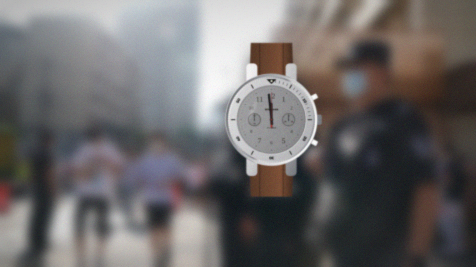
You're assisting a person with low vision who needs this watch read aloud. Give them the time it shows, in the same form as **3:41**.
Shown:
**11:59**
